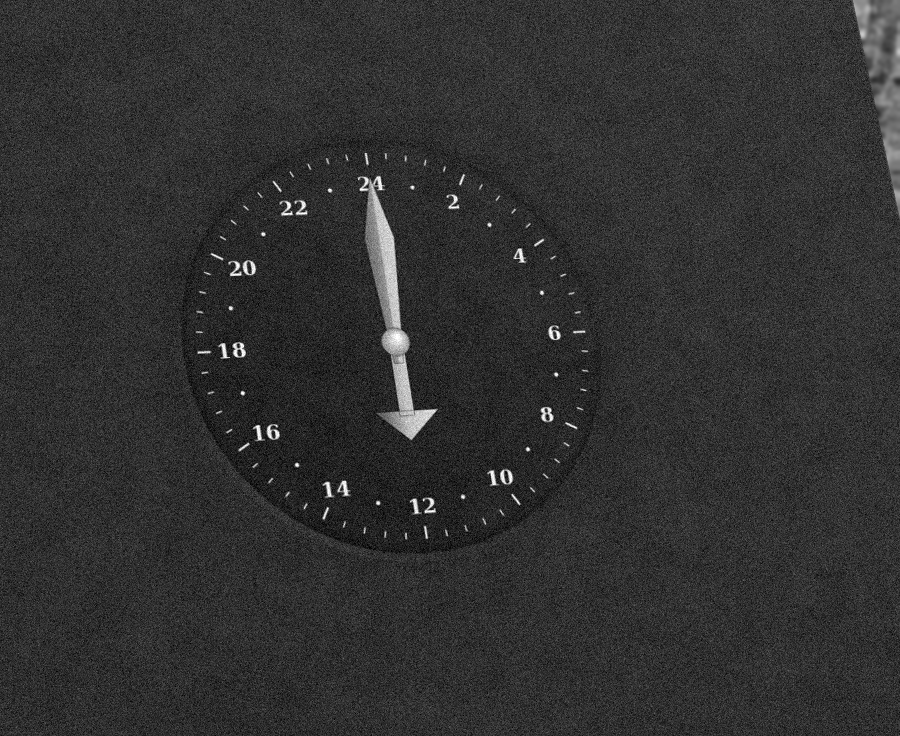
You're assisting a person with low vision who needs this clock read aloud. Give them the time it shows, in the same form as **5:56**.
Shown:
**12:00**
